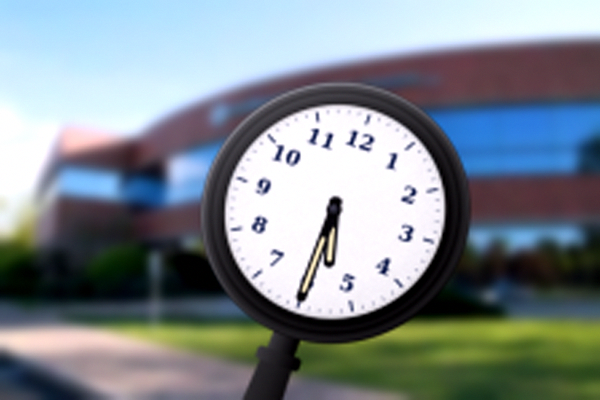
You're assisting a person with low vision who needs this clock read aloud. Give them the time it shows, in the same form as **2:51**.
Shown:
**5:30**
